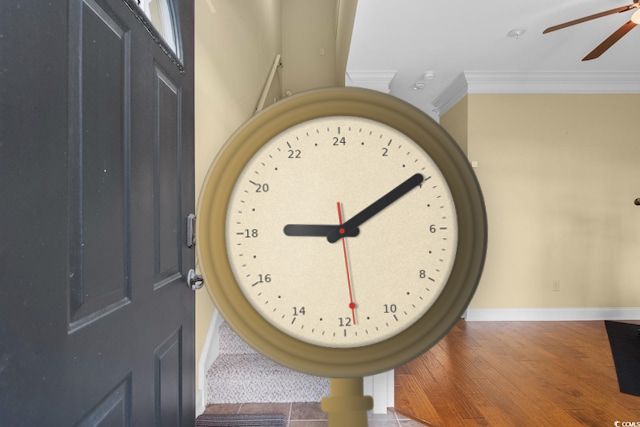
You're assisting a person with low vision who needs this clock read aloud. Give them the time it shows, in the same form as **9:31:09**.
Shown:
**18:09:29**
